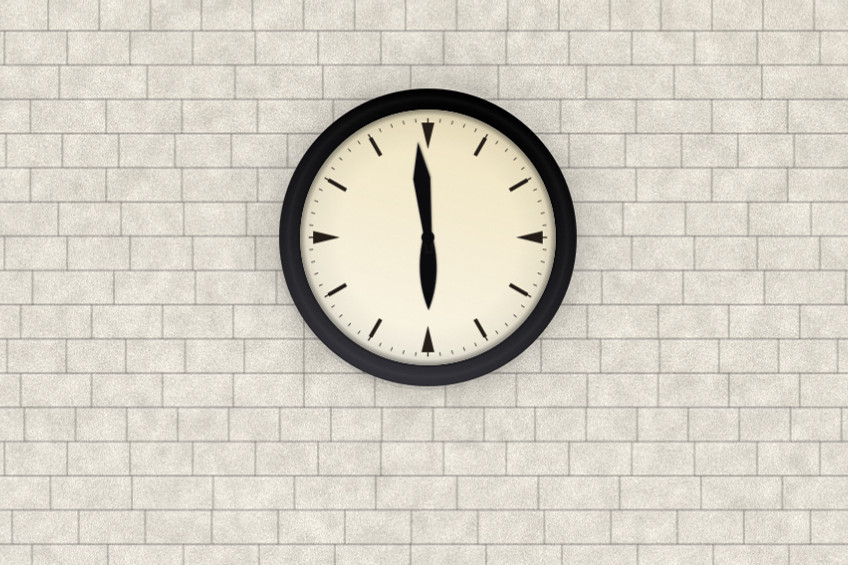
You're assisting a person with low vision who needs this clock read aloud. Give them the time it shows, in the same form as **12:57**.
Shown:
**5:59**
